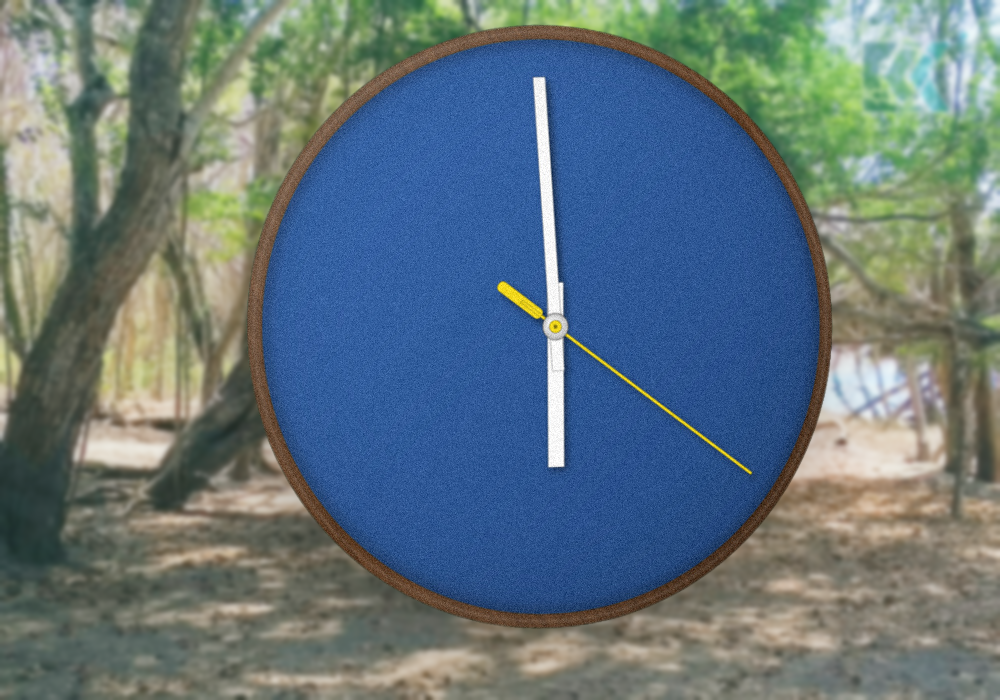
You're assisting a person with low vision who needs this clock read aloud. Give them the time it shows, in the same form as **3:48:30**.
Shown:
**5:59:21**
